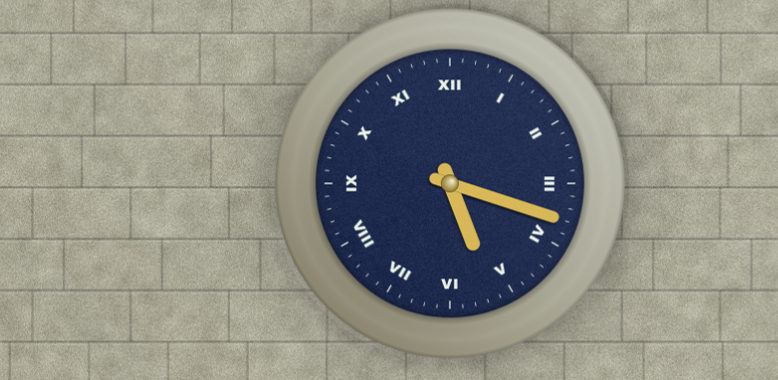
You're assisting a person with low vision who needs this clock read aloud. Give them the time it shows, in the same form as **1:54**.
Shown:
**5:18**
